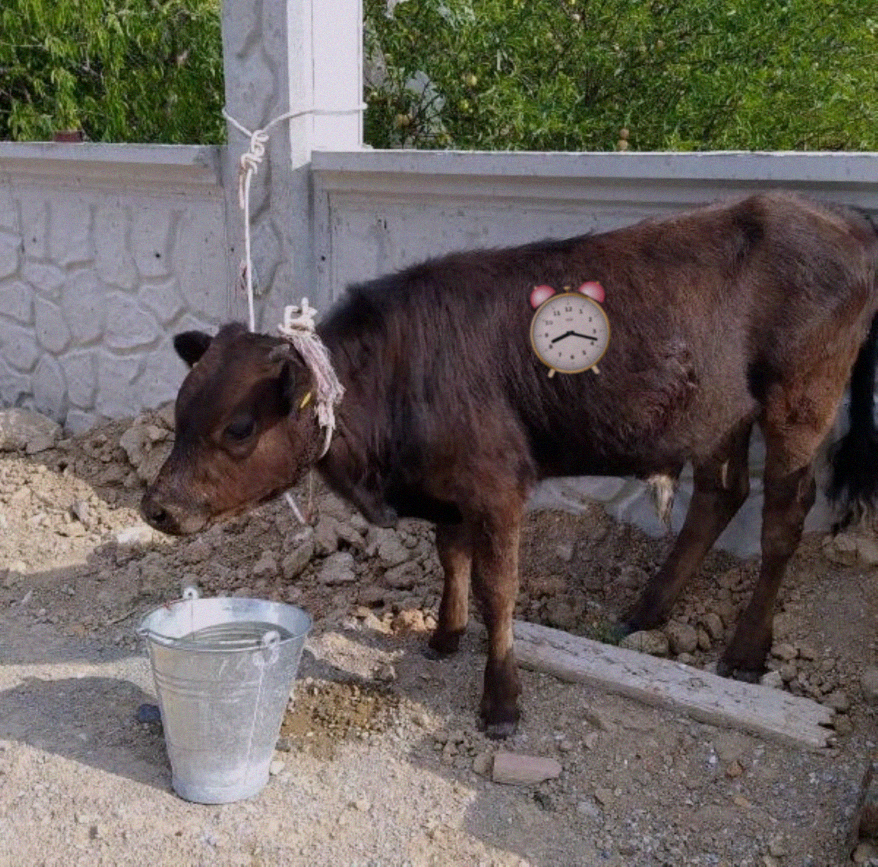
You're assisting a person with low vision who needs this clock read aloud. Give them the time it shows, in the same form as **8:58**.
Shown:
**8:18**
